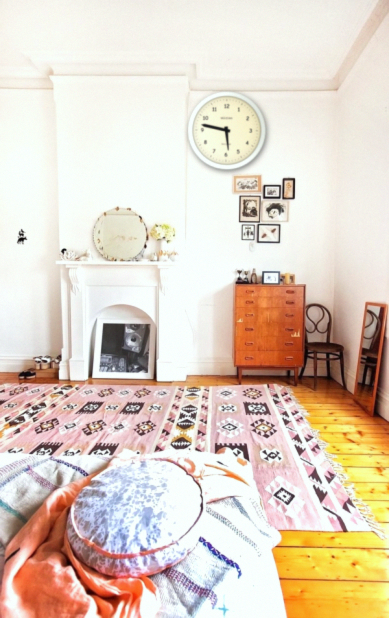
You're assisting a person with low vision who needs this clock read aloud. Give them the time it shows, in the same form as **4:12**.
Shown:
**5:47**
